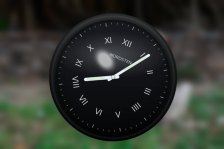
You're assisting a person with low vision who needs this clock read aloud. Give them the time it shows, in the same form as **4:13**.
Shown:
**8:06**
